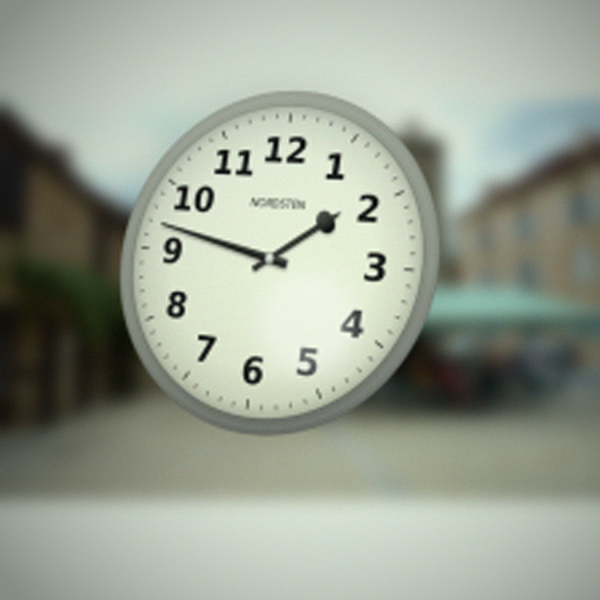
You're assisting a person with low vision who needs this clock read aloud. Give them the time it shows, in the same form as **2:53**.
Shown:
**1:47**
